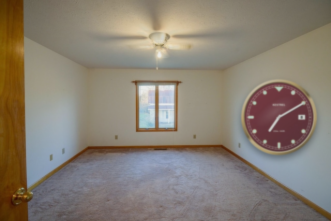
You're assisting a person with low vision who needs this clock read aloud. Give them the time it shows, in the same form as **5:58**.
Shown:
**7:10**
